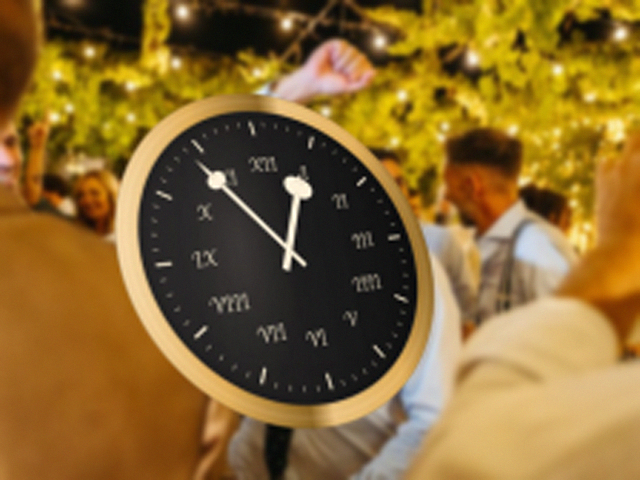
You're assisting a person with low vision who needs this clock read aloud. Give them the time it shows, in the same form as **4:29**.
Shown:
**12:54**
